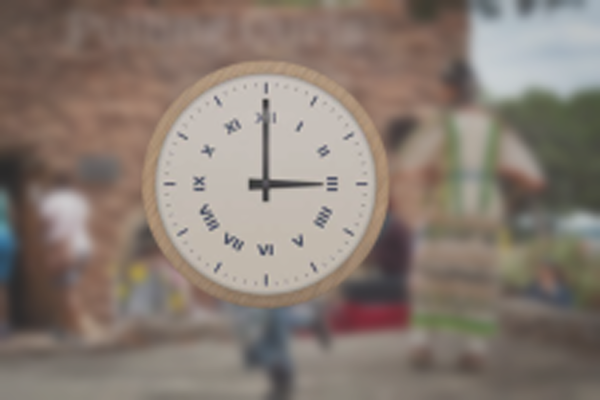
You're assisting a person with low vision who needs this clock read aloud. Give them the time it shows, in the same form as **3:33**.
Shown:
**3:00**
